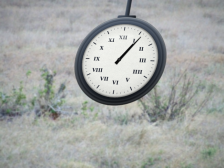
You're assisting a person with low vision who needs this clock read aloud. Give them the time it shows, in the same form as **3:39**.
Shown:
**1:06**
